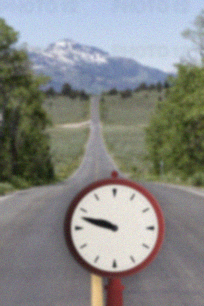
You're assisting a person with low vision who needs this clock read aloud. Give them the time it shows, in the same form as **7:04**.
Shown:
**9:48**
